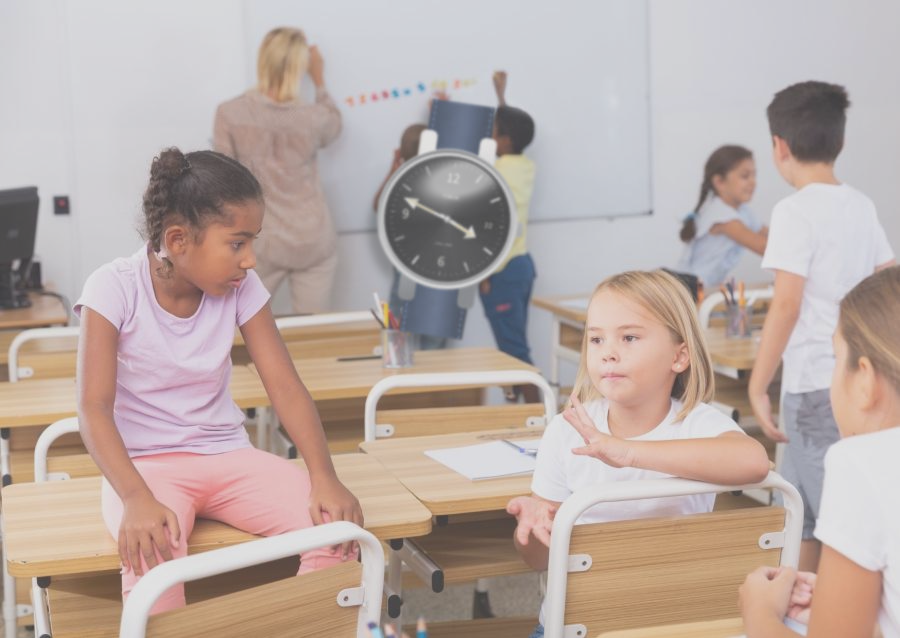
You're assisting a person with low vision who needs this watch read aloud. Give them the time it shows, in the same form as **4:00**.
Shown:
**3:48**
